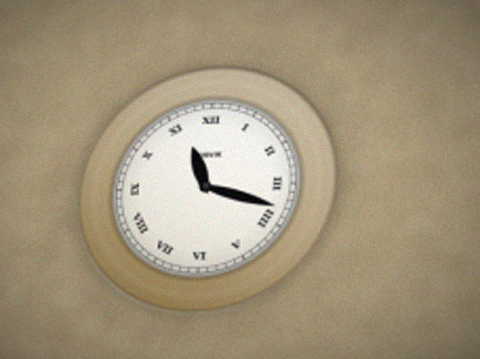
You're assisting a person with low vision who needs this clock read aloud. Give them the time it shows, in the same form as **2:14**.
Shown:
**11:18**
